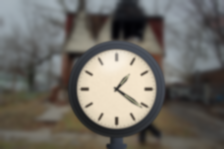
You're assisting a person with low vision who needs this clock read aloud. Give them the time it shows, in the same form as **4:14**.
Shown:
**1:21**
